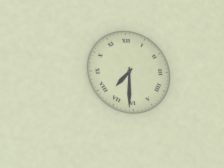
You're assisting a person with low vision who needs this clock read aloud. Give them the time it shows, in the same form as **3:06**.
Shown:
**7:31**
